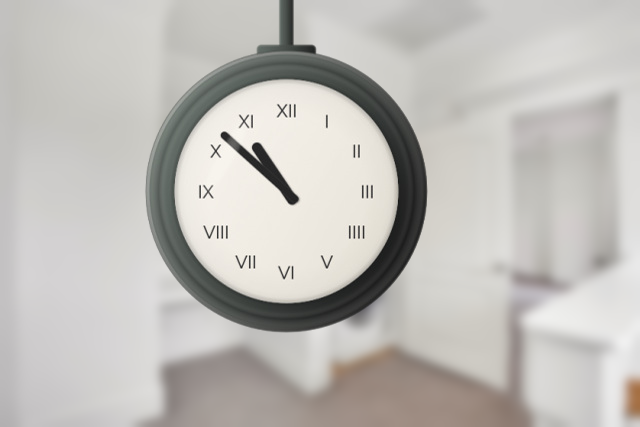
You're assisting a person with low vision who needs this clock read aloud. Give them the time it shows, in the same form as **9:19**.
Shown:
**10:52**
